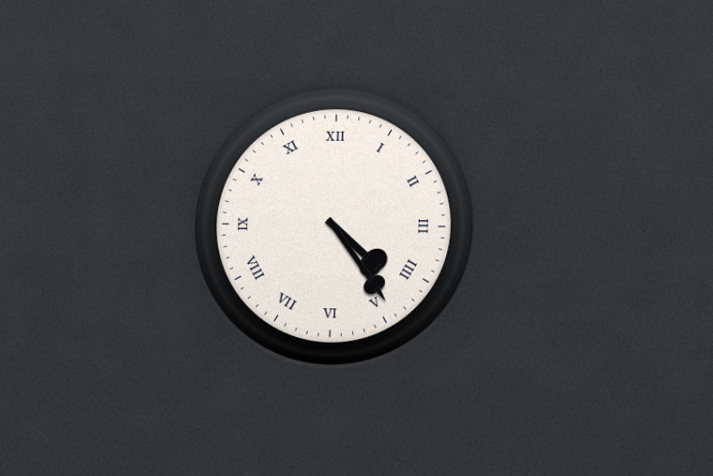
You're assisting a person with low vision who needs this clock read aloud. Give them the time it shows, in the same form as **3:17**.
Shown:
**4:24**
